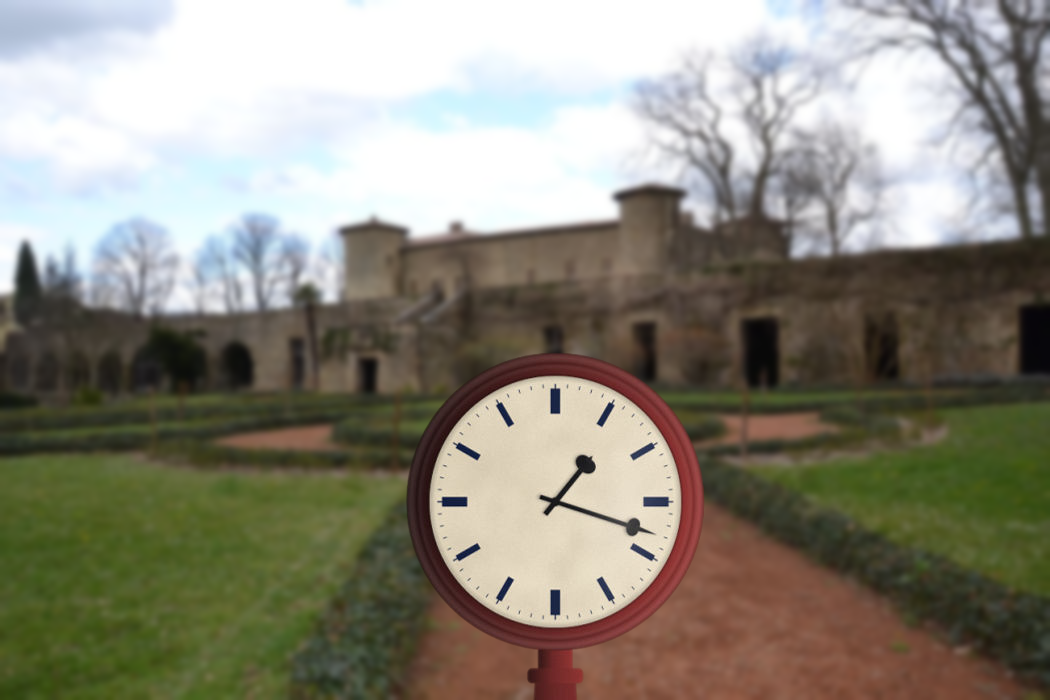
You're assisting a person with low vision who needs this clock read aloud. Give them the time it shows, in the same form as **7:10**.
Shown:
**1:18**
